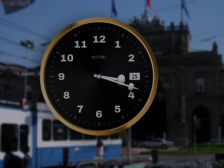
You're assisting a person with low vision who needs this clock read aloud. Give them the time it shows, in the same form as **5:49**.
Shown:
**3:18**
